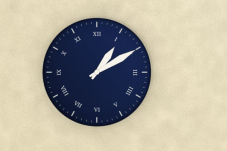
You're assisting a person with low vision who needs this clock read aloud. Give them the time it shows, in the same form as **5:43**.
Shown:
**1:10**
